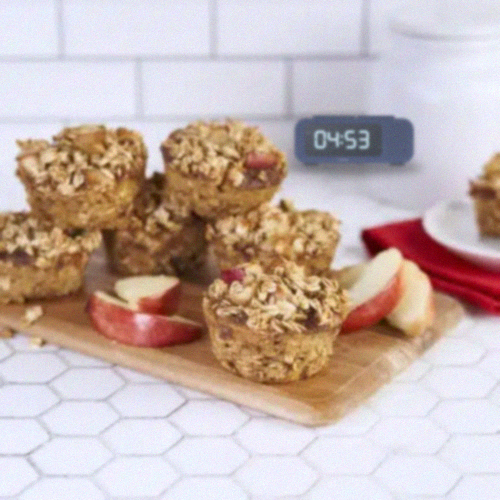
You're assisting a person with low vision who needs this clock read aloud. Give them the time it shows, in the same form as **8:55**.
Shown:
**4:53**
